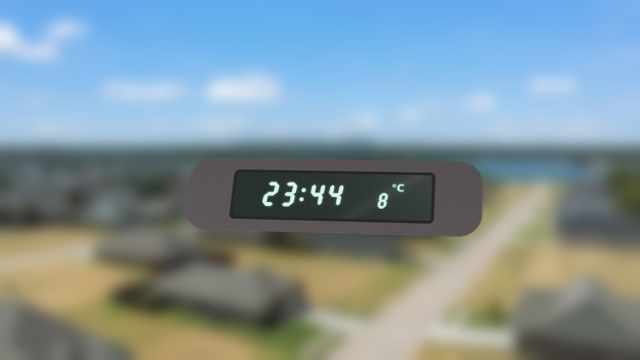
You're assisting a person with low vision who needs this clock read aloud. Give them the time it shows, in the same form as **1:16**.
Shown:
**23:44**
